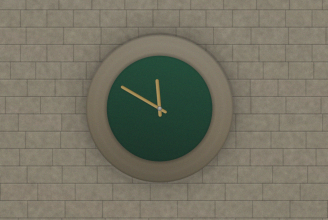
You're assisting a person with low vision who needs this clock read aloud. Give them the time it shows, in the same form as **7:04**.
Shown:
**11:50**
